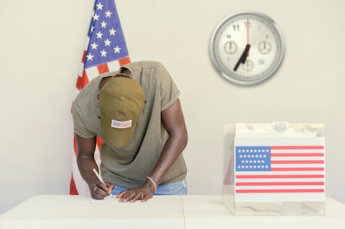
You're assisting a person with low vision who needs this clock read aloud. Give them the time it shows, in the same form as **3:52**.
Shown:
**6:35**
